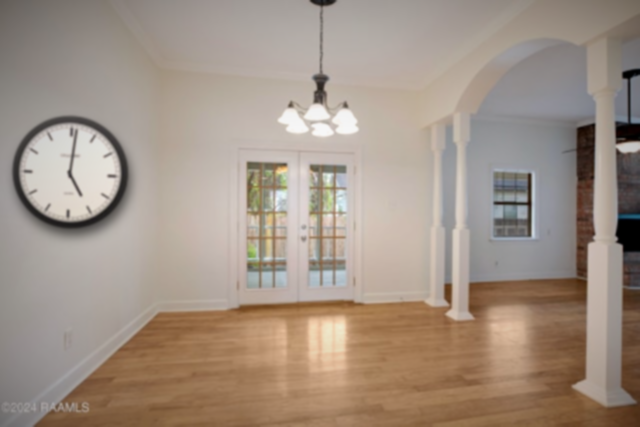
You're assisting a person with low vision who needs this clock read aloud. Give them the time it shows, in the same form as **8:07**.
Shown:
**5:01**
